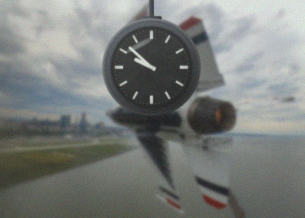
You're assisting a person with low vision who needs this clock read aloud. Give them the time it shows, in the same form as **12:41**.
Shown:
**9:52**
